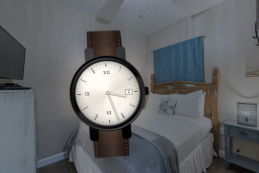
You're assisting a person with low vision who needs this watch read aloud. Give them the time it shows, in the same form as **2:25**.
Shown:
**3:27**
